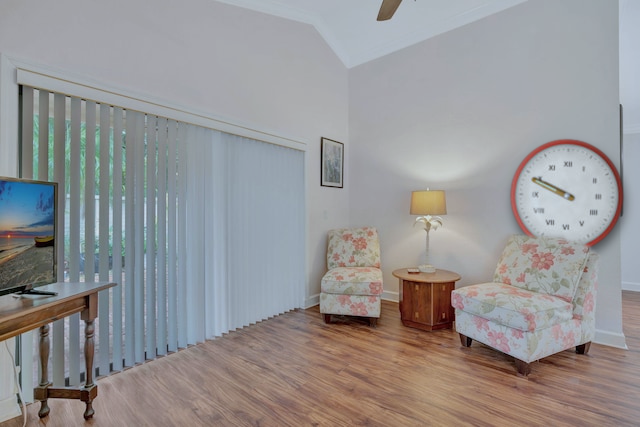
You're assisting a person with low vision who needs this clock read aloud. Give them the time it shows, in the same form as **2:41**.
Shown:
**9:49**
